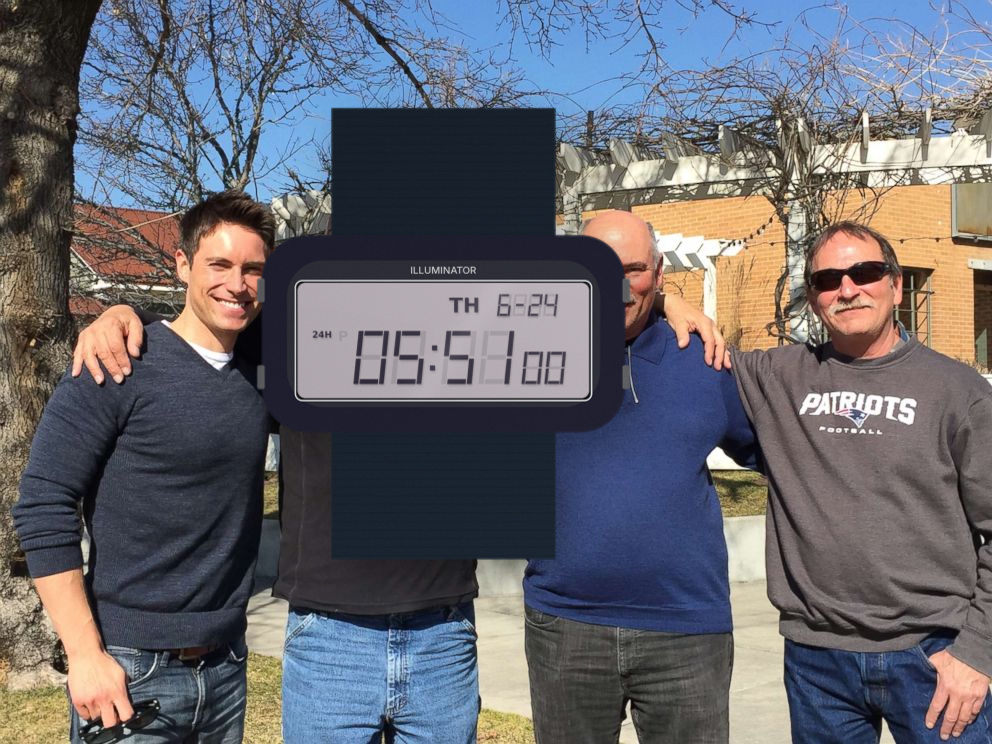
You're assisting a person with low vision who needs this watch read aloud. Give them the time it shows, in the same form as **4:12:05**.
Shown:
**5:51:00**
